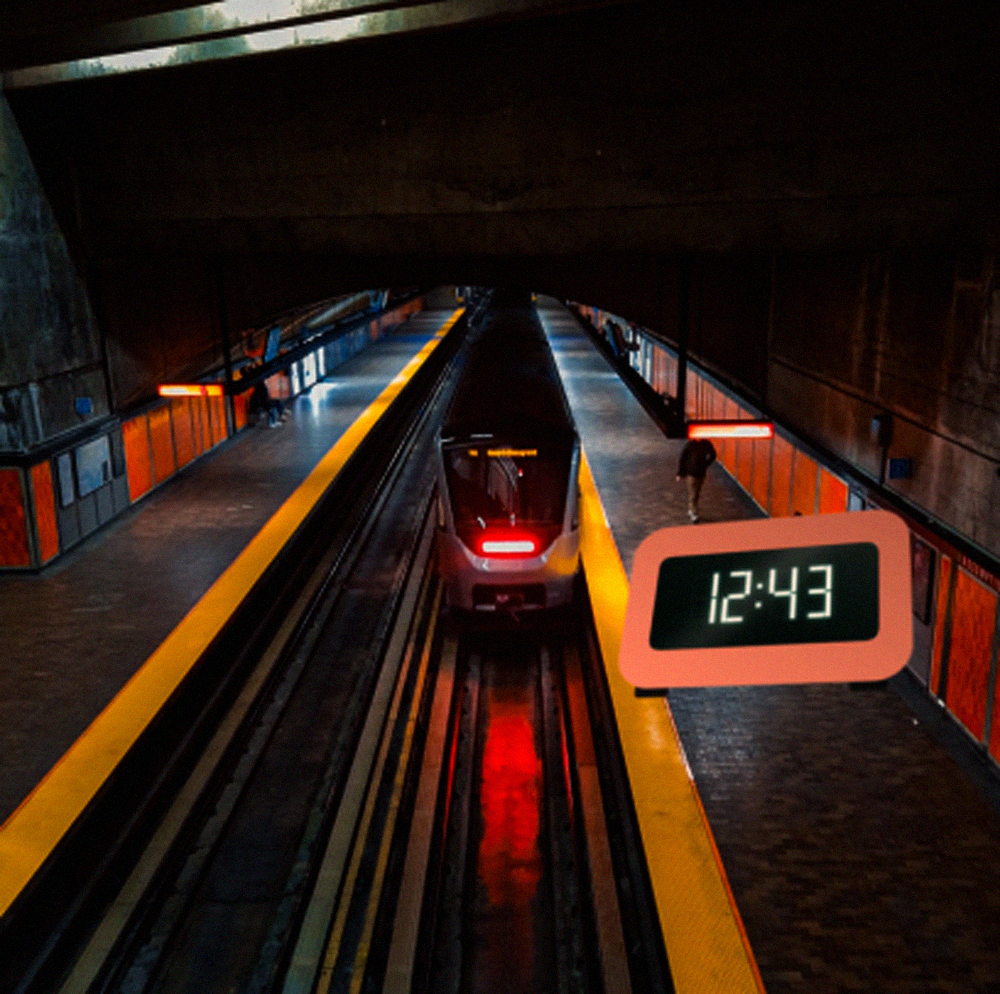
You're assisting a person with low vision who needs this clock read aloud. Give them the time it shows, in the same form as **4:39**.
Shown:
**12:43**
